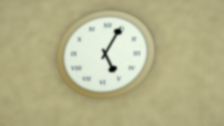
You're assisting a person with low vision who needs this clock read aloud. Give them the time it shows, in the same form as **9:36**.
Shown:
**5:04**
